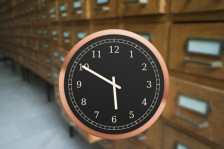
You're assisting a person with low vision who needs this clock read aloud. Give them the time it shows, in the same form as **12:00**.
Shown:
**5:50**
